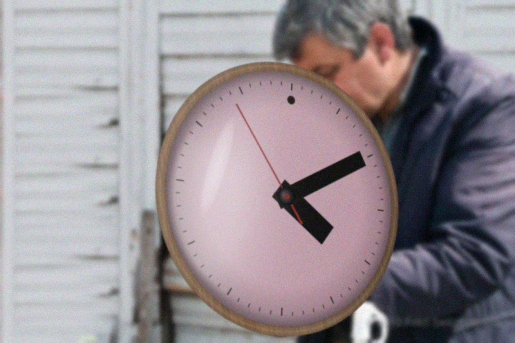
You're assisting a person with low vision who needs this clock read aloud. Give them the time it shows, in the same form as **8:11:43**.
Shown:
**4:09:54**
